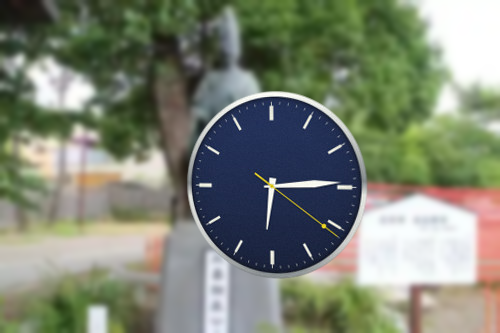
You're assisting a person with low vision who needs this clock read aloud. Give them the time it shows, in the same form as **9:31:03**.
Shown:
**6:14:21**
